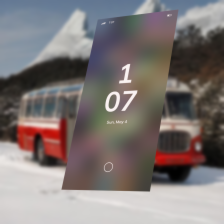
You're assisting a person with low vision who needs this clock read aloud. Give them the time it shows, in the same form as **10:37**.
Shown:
**1:07**
